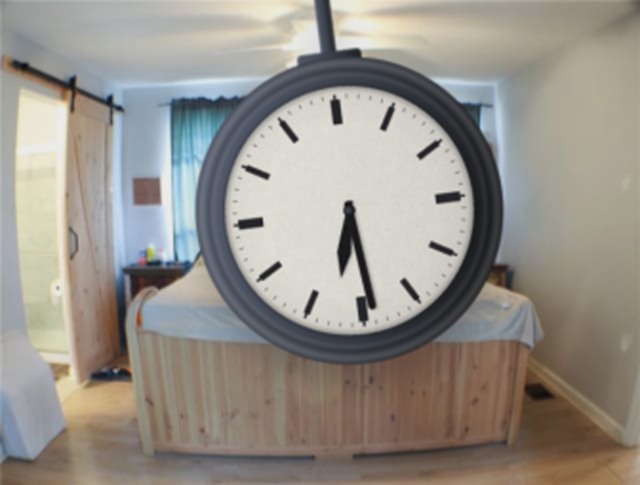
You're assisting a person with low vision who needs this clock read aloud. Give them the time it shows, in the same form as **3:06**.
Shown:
**6:29**
